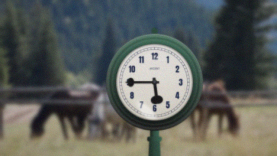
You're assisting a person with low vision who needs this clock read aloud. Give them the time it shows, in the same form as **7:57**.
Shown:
**5:45**
